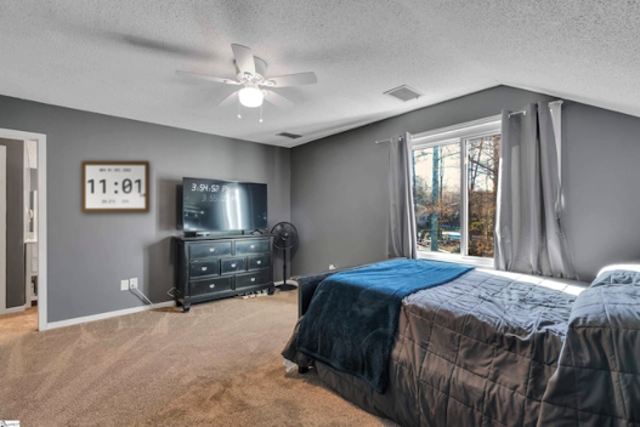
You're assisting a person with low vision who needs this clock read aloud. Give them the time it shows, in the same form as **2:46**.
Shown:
**11:01**
